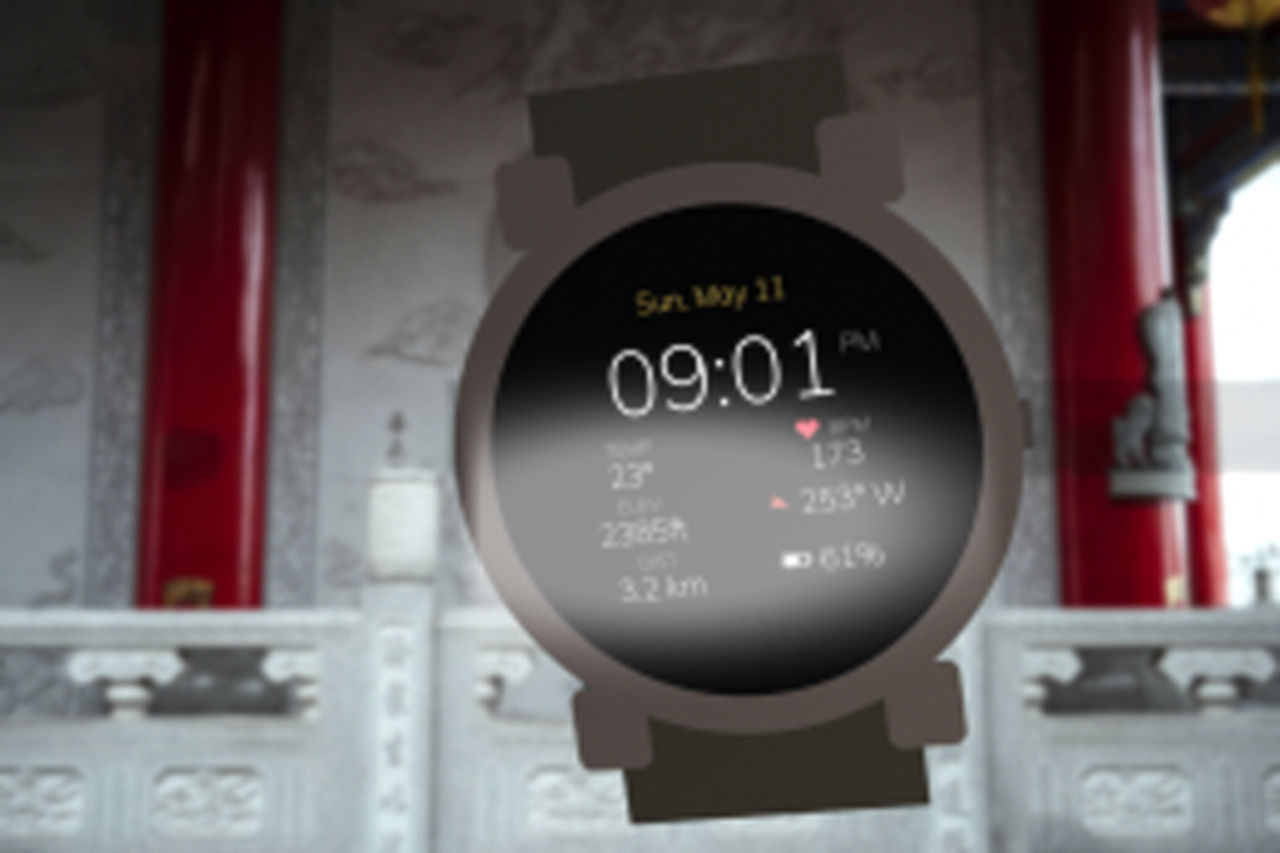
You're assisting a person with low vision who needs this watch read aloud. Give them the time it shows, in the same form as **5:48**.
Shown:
**9:01**
